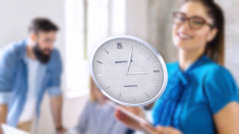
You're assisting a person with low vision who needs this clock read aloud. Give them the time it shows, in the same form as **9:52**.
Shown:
**3:04**
